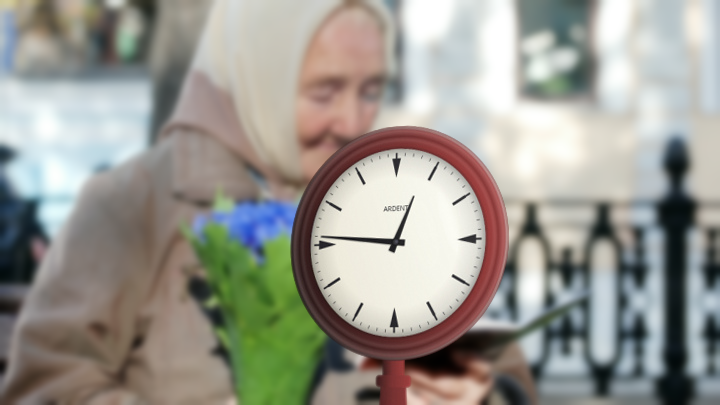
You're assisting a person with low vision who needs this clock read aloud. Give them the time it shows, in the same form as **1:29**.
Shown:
**12:46**
